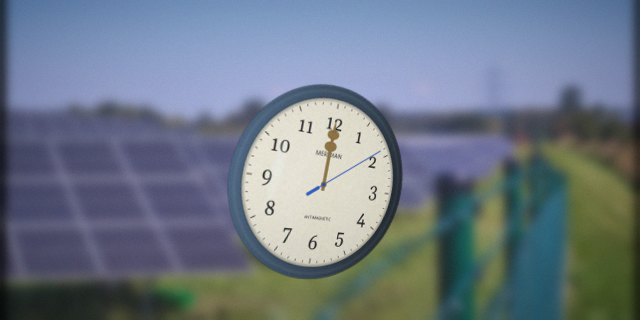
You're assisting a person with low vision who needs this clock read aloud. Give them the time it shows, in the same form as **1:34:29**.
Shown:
**12:00:09**
